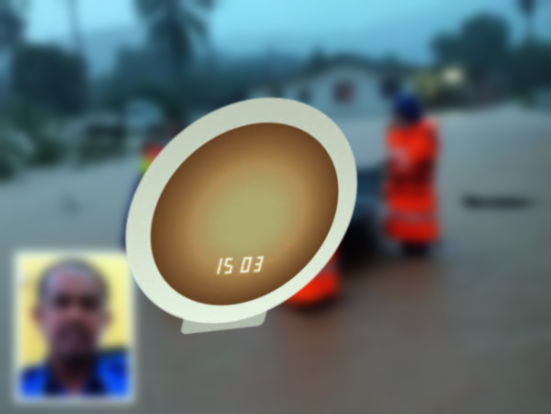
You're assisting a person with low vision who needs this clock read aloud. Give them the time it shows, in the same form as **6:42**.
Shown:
**15:03**
